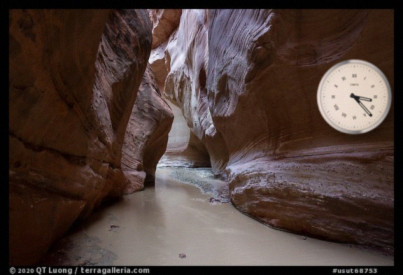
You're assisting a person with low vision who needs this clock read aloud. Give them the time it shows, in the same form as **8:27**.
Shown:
**3:23**
